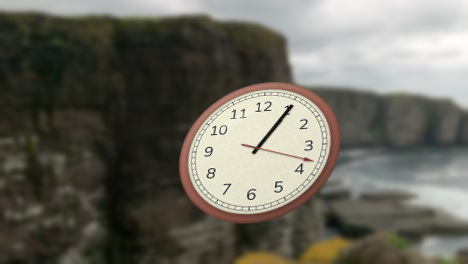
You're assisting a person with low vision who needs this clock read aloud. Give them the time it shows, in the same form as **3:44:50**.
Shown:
**1:05:18**
